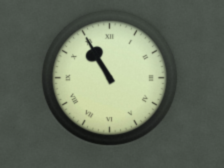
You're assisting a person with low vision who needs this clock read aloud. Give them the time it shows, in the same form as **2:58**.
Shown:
**10:55**
